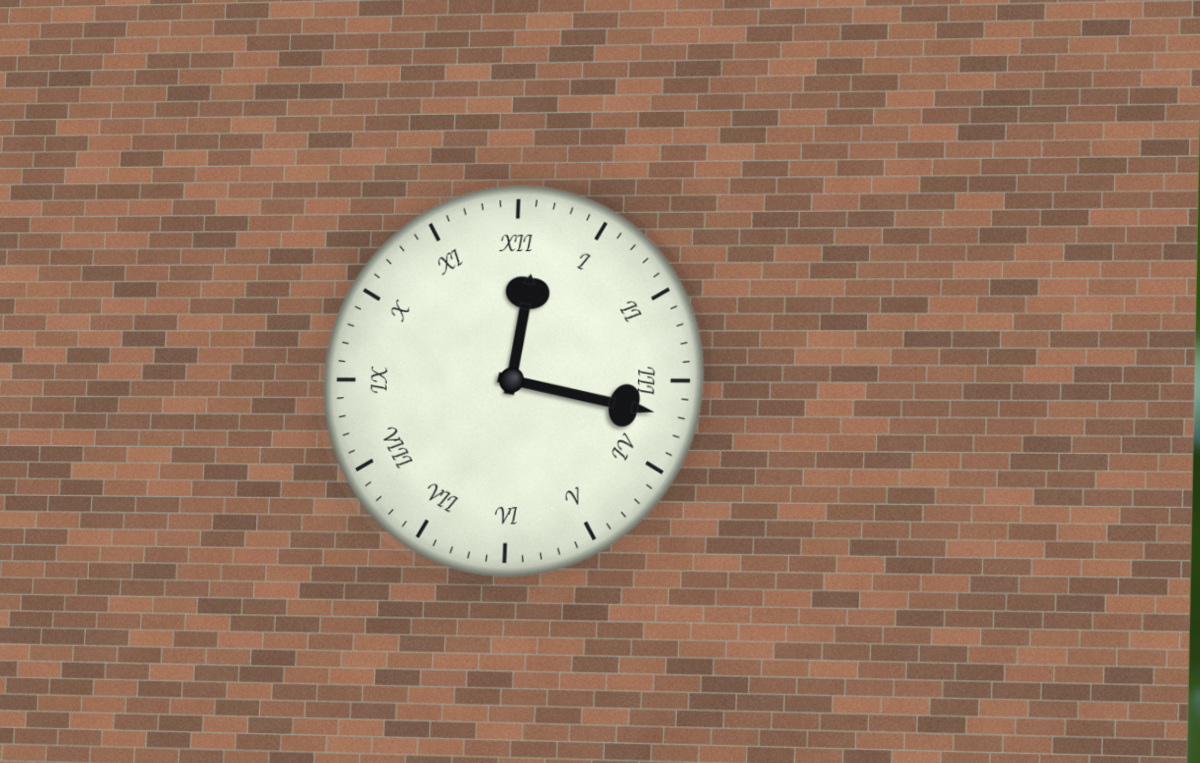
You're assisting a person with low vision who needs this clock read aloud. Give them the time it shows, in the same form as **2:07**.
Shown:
**12:17**
